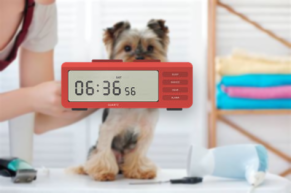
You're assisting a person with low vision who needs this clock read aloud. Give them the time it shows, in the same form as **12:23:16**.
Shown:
**6:36:56**
